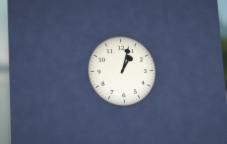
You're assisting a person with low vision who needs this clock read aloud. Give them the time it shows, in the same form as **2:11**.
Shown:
**1:03**
